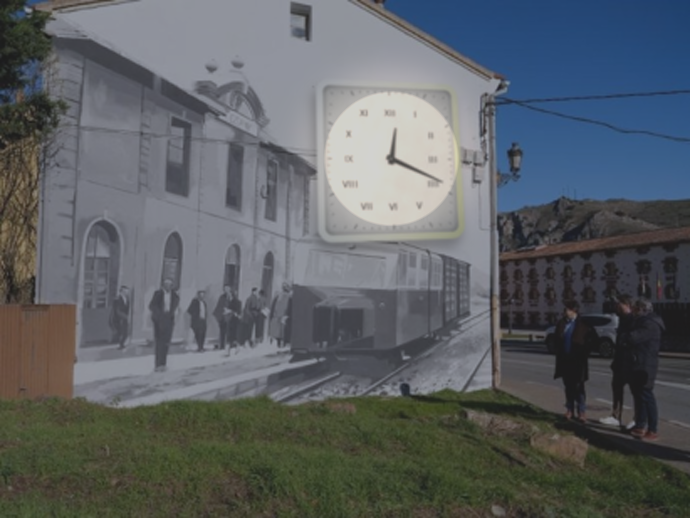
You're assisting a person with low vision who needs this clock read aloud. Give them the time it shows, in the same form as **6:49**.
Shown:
**12:19**
